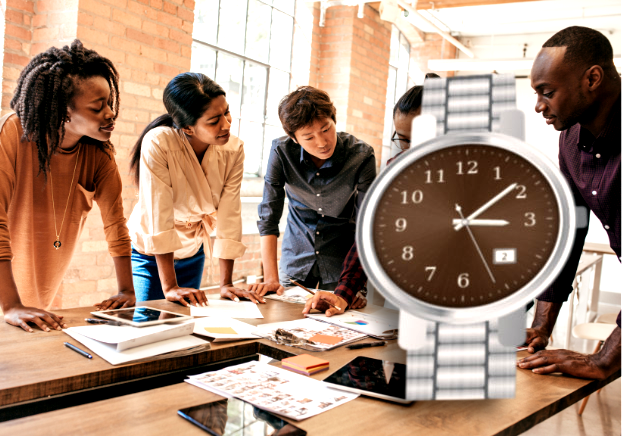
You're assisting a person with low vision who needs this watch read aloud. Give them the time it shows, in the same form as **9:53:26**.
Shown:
**3:08:26**
